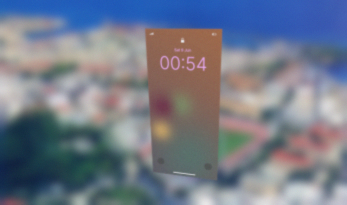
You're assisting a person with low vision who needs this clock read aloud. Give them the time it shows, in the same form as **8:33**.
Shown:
**0:54**
